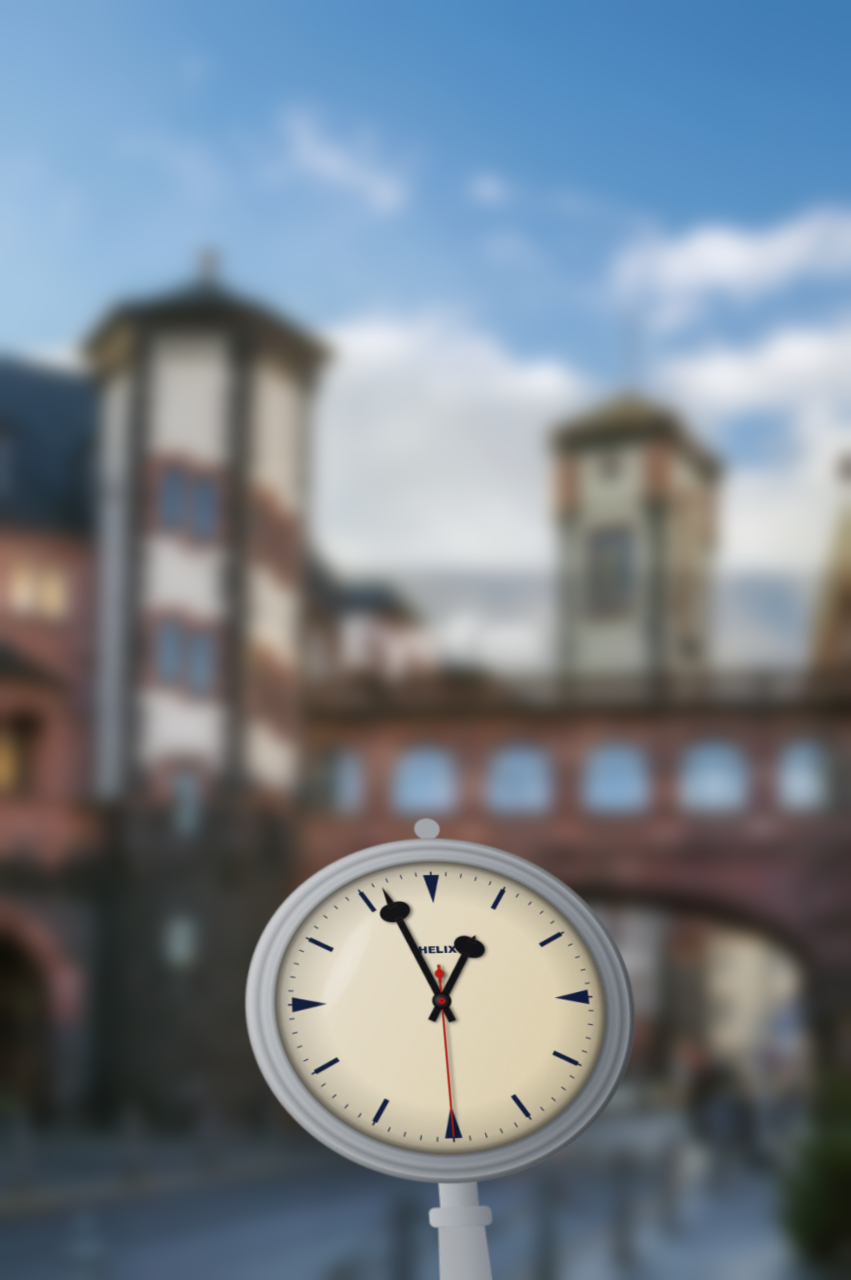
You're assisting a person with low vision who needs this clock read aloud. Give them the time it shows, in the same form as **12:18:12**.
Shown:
**12:56:30**
